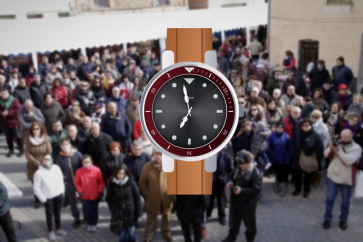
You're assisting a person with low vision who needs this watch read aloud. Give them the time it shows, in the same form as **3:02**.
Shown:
**6:58**
